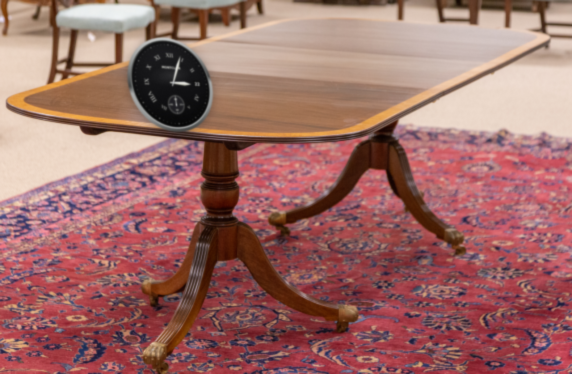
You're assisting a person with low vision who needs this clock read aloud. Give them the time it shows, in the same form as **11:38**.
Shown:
**3:04**
